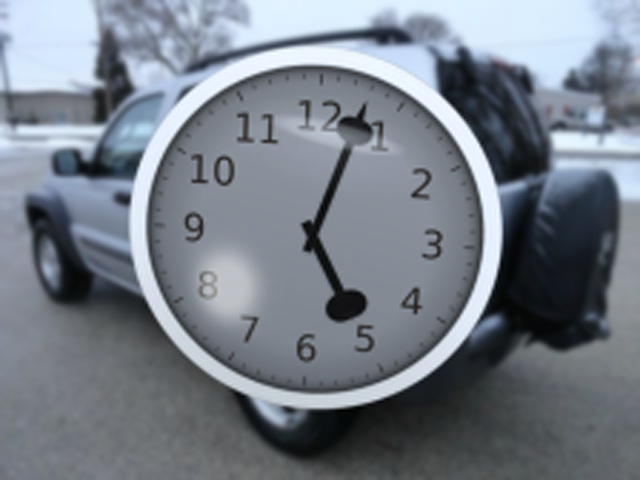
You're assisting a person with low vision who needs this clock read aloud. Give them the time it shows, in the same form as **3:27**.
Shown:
**5:03**
